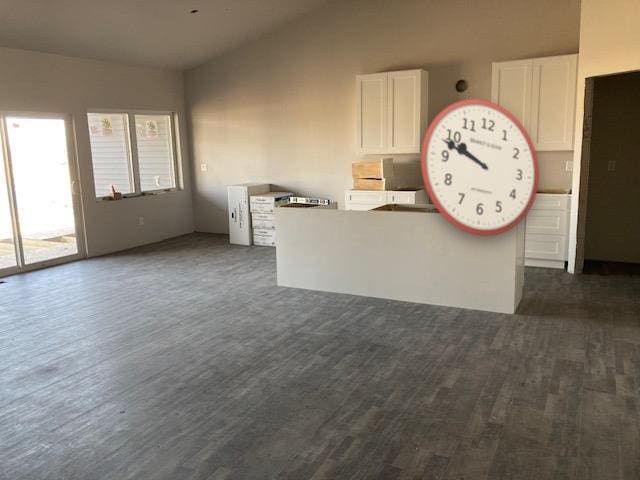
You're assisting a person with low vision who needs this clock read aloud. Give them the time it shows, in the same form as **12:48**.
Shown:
**9:48**
